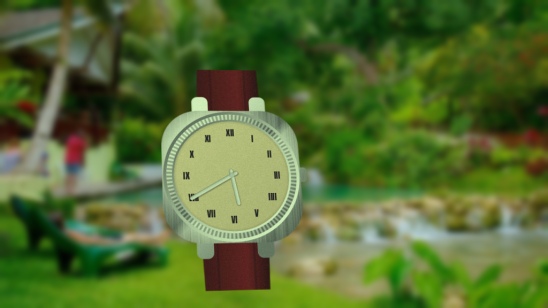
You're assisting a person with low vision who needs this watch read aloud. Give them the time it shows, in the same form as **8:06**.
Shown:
**5:40**
